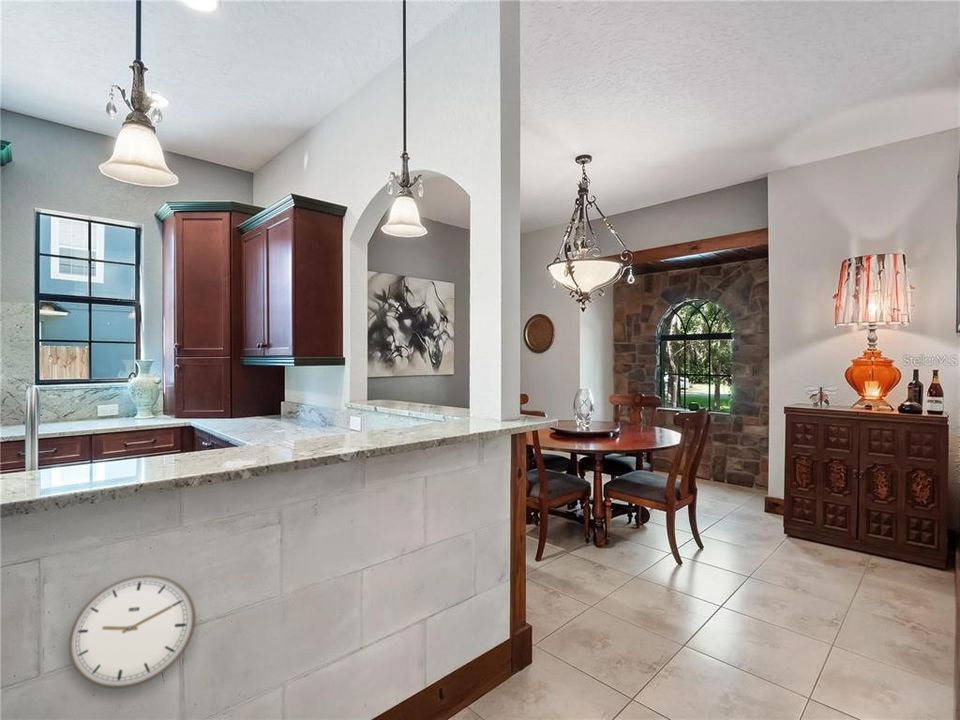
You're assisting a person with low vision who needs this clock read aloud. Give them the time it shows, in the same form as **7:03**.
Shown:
**9:10**
